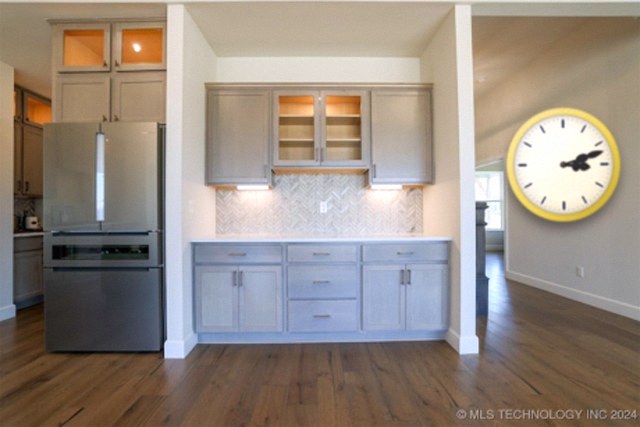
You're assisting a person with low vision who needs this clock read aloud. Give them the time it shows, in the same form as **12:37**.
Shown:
**3:12**
